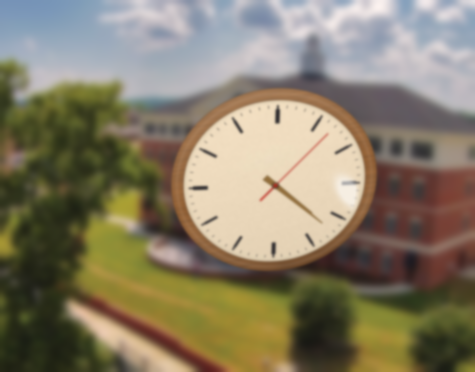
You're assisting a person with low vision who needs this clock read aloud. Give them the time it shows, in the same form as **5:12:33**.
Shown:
**4:22:07**
